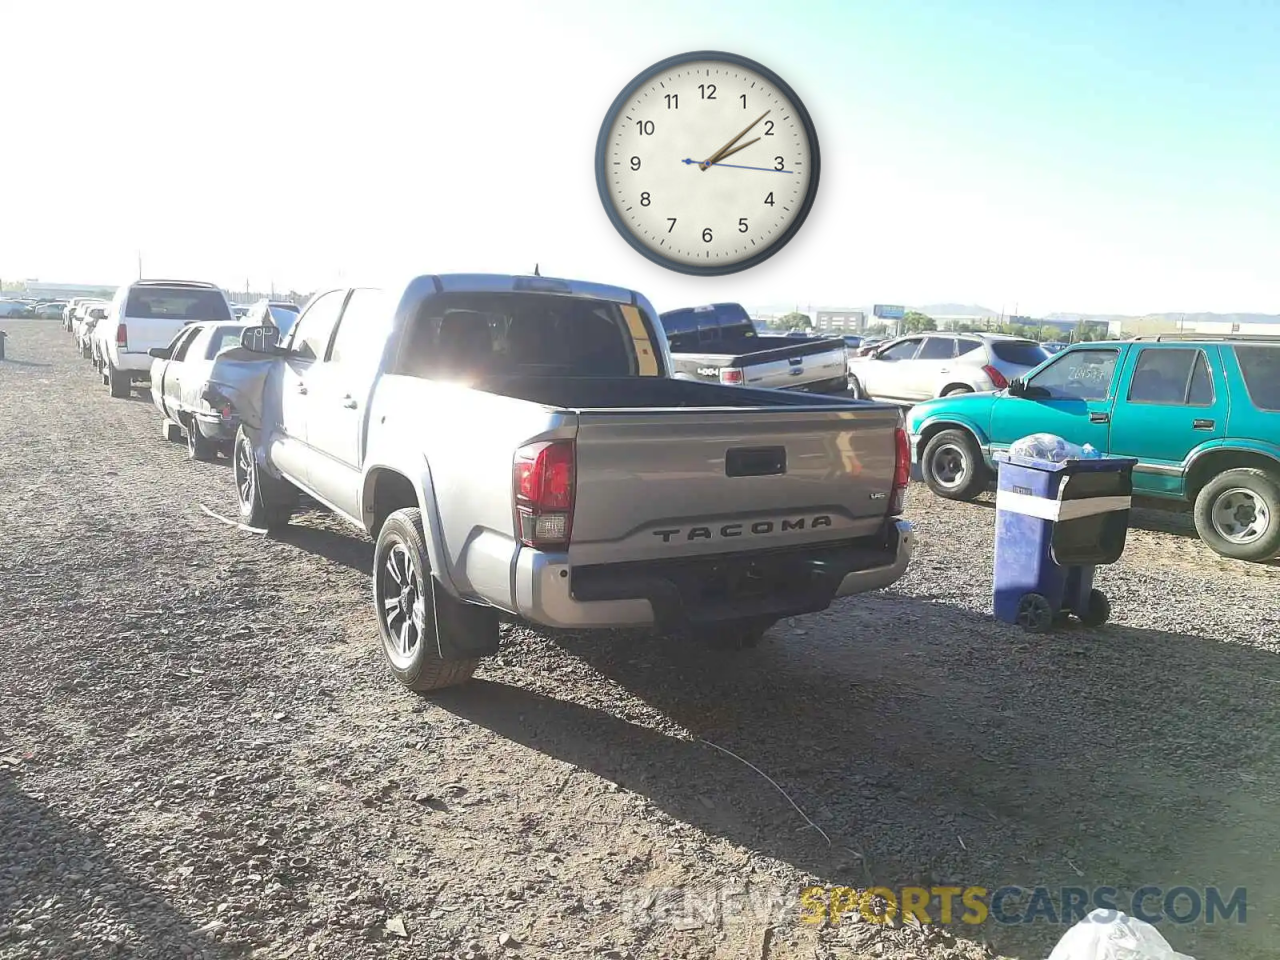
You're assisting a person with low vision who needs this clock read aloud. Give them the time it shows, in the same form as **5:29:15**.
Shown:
**2:08:16**
